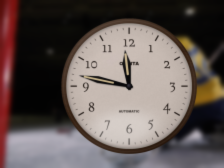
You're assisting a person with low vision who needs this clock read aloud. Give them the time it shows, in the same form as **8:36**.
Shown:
**11:47**
